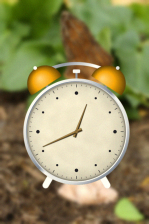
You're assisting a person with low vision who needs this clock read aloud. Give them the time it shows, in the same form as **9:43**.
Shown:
**12:41**
